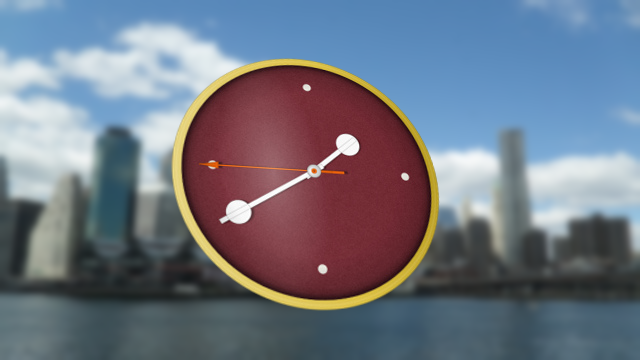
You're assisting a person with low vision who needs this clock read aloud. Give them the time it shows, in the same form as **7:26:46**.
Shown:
**1:39:45**
